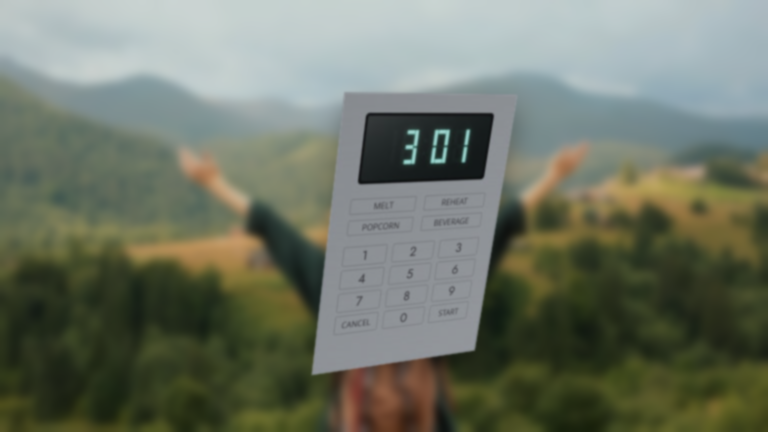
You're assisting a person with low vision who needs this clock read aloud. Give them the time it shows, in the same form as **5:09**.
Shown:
**3:01**
